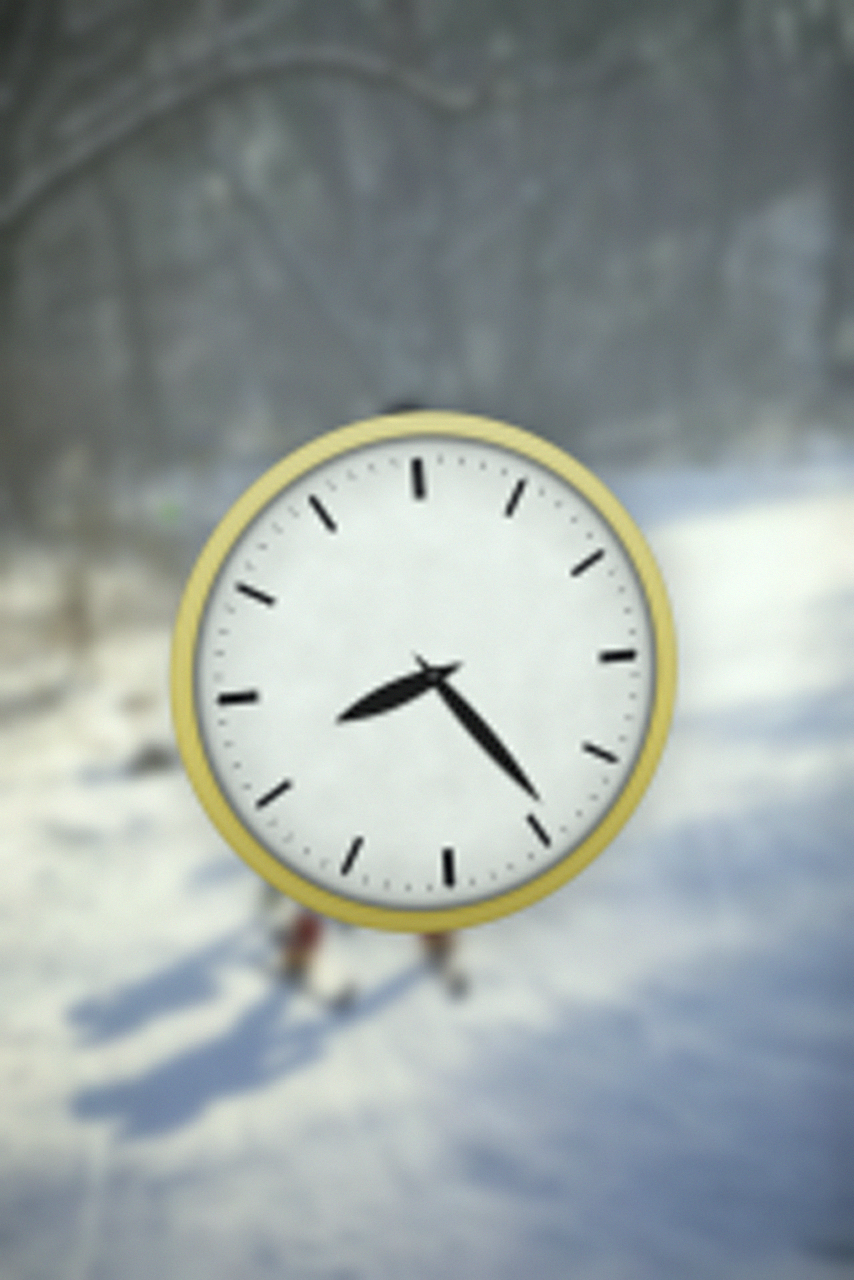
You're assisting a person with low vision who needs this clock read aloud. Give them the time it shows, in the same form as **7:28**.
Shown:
**8:24**
